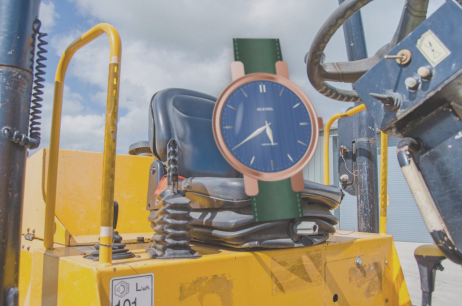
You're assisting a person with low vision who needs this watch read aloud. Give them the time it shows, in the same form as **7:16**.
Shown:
**5:40**
